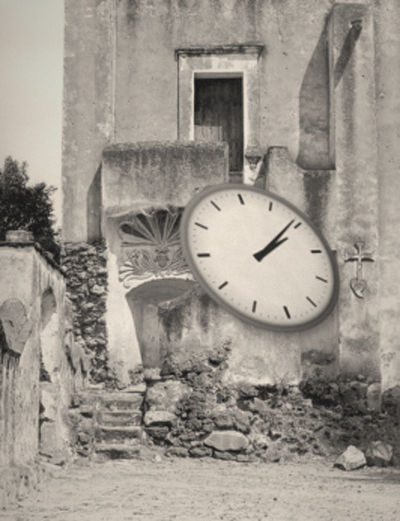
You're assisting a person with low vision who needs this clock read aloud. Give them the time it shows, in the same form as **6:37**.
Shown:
**2:09**
